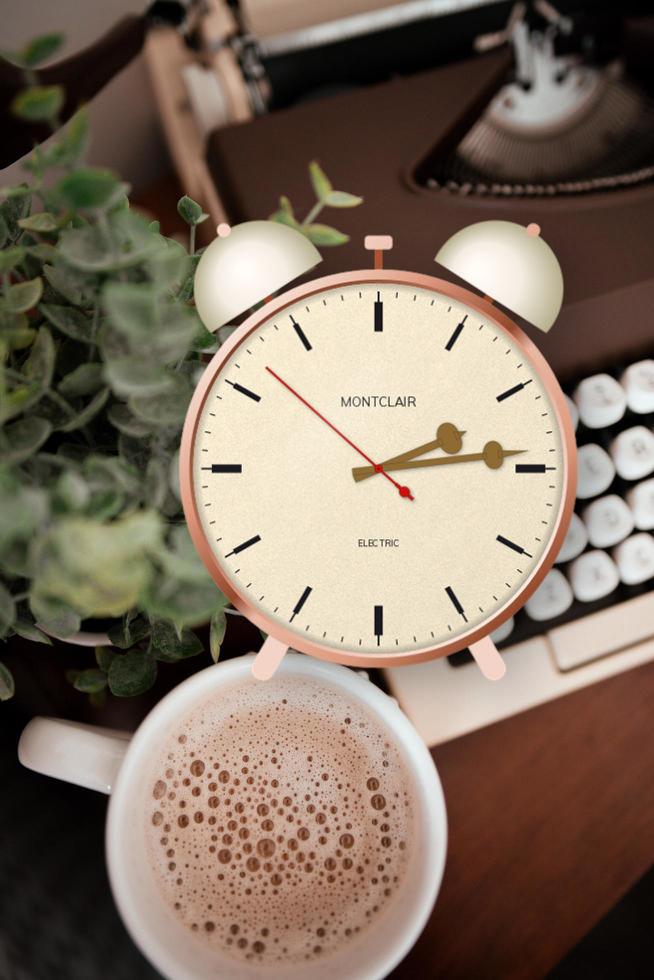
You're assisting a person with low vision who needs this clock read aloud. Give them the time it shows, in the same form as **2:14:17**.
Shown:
**2:13:52**
